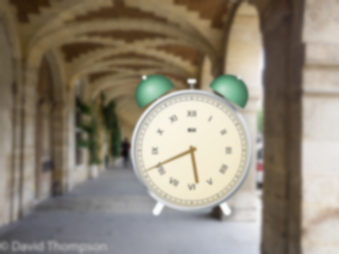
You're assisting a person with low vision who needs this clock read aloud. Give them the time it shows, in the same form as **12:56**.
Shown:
**5:41**
